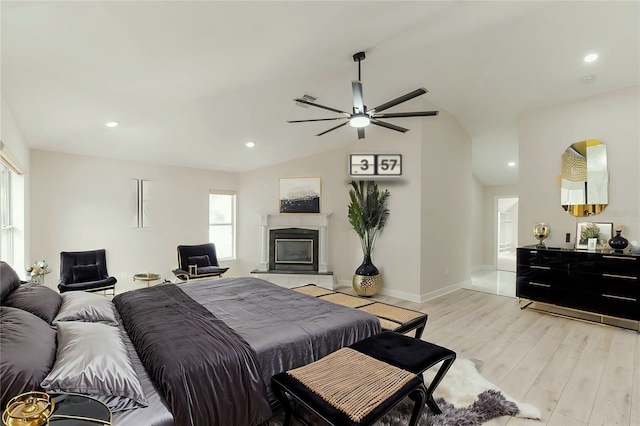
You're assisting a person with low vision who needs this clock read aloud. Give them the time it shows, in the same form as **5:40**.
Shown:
**3:57**
